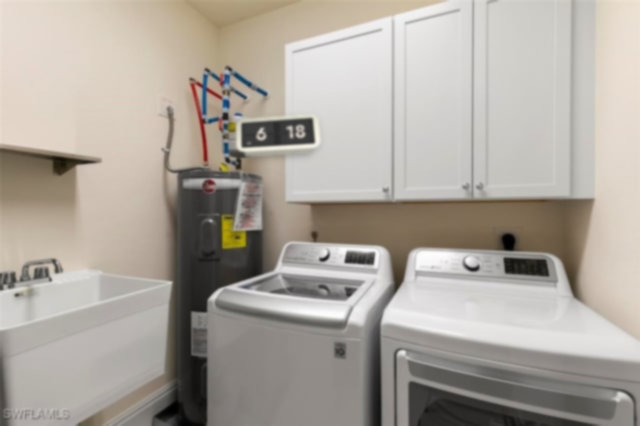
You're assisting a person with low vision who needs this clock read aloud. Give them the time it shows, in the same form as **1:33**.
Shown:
**6:18**
